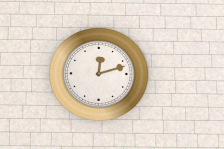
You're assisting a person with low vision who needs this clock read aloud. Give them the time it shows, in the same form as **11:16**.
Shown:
**12:12**
